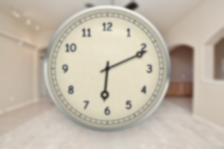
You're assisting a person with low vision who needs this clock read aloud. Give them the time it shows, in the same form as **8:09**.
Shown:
**6:11**
